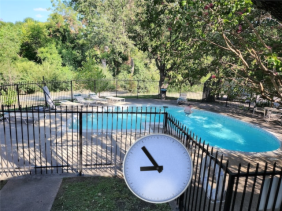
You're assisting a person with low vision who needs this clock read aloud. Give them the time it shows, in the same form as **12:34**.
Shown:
**8:54**
